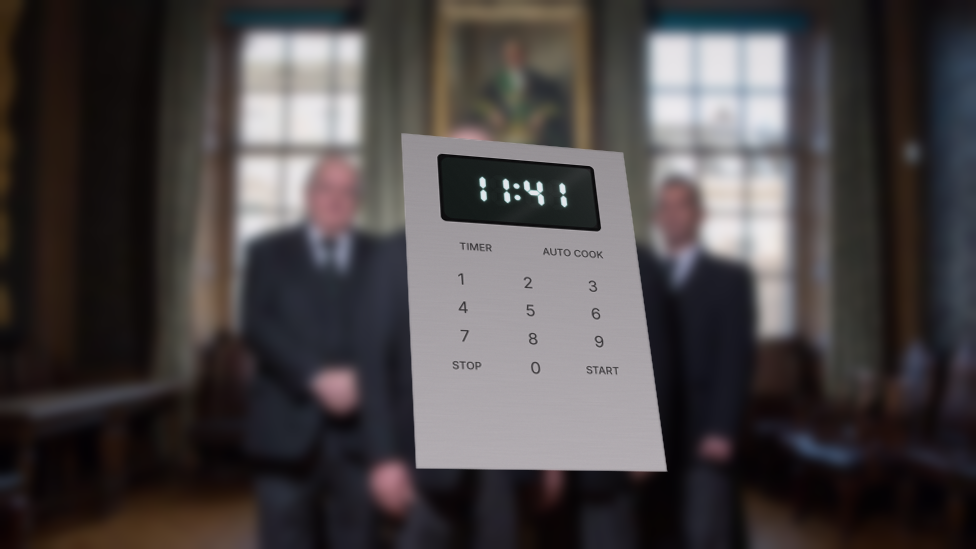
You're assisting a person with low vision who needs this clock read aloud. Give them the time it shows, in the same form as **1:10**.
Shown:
**11:41**
